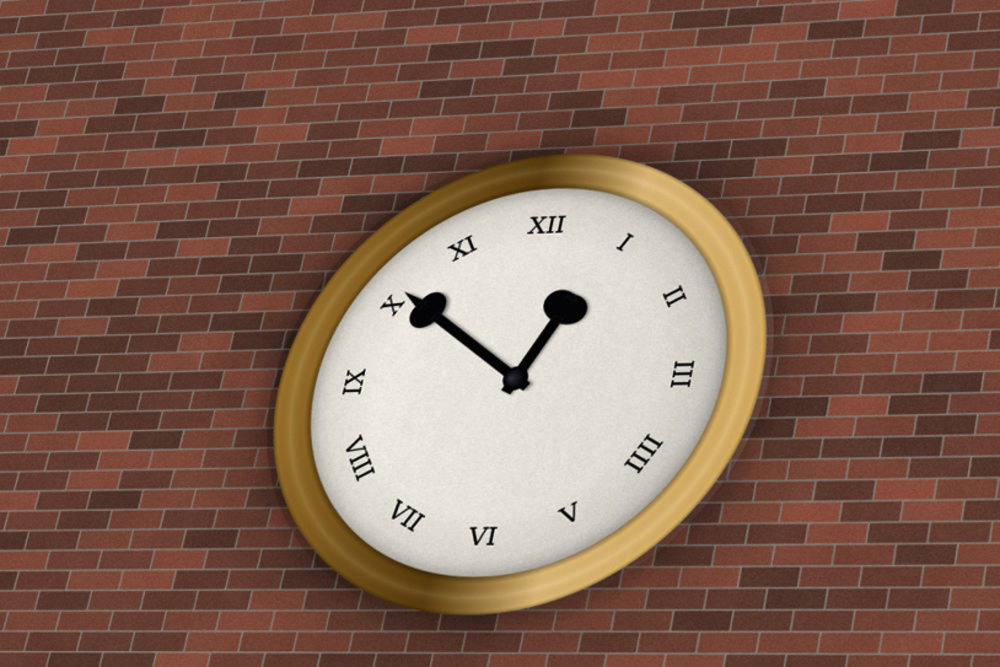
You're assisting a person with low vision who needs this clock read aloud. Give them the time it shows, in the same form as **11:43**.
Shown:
**12:51**
